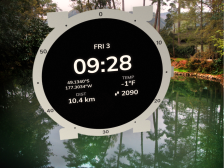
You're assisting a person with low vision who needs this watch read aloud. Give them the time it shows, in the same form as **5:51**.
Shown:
**9:28**
